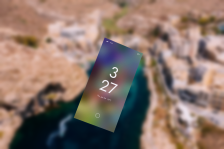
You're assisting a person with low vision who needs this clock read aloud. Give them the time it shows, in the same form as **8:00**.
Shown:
**3:27**
